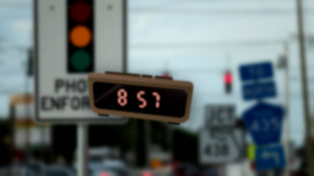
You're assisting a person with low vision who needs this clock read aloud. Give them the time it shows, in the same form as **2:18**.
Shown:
**8:57**
